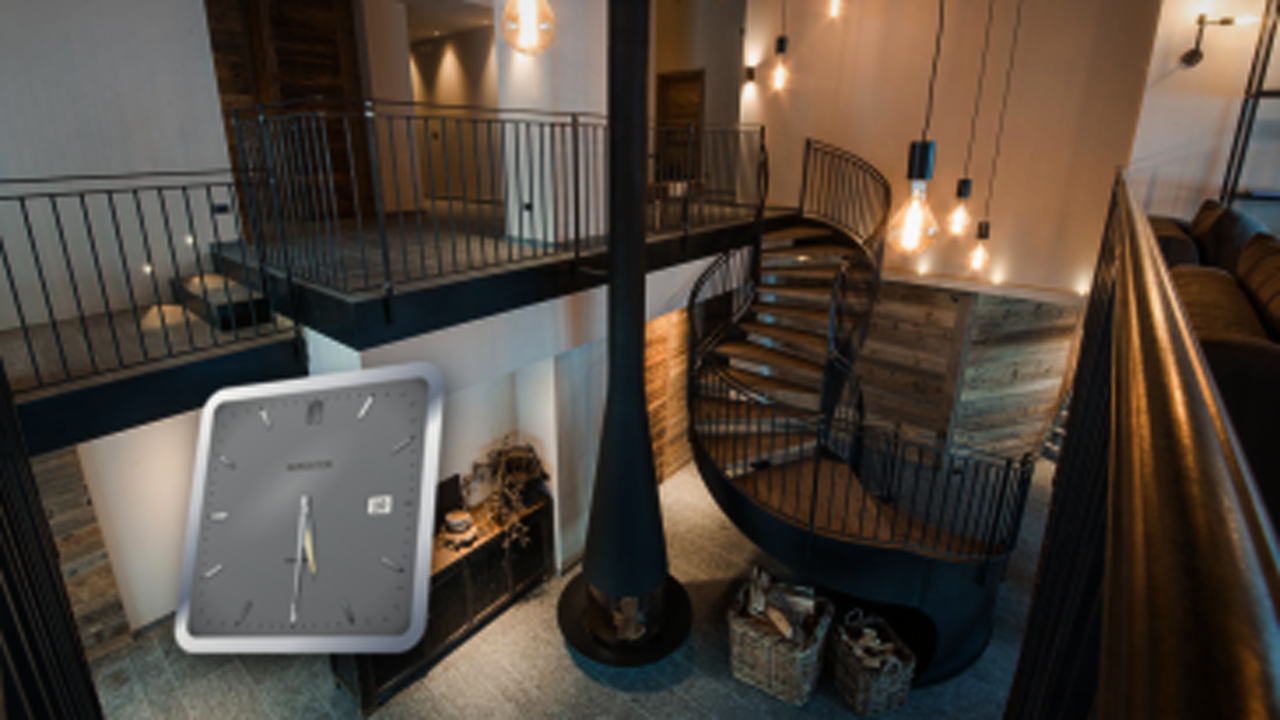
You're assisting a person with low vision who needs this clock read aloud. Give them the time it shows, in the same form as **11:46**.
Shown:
**5:30**
